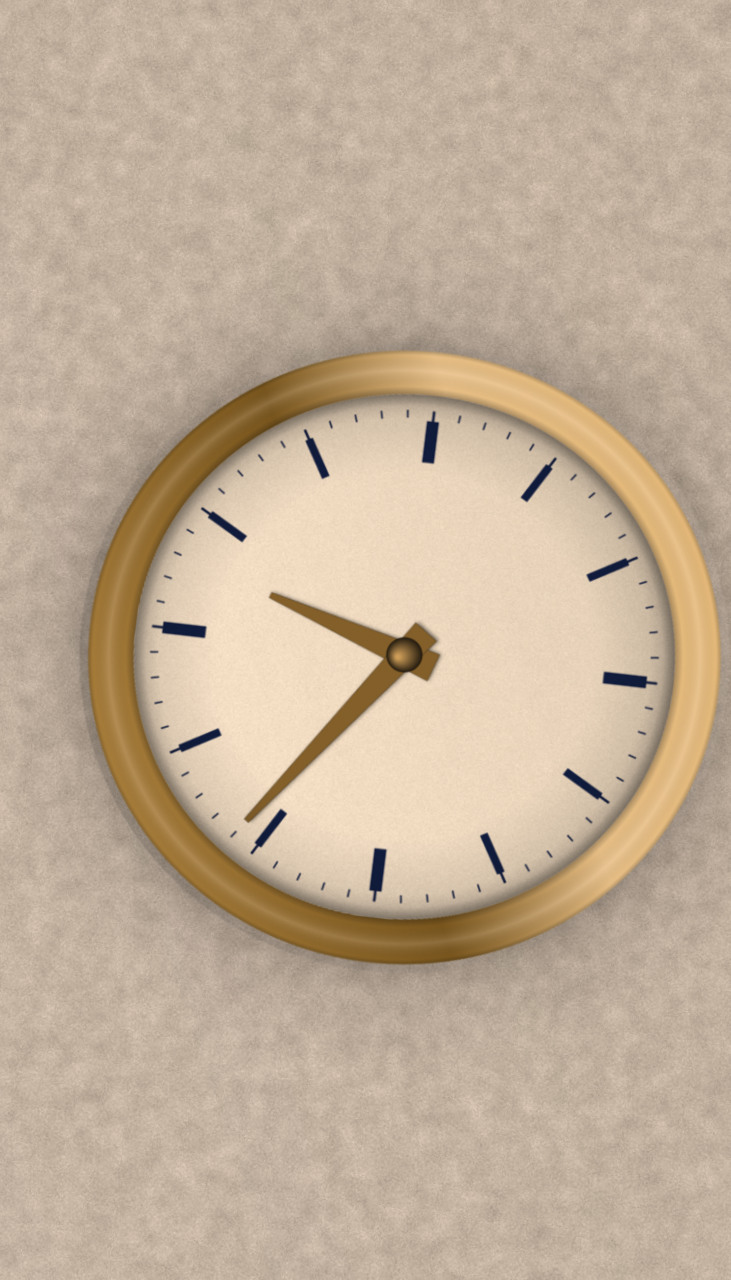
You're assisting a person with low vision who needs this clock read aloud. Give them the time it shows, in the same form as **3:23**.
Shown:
**9:36**
